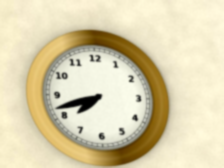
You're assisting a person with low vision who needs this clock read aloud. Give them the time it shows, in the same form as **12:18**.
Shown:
**7:42**
